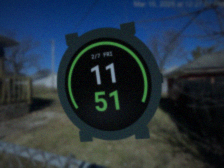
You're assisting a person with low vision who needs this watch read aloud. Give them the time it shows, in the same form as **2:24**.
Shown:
**11:51**
